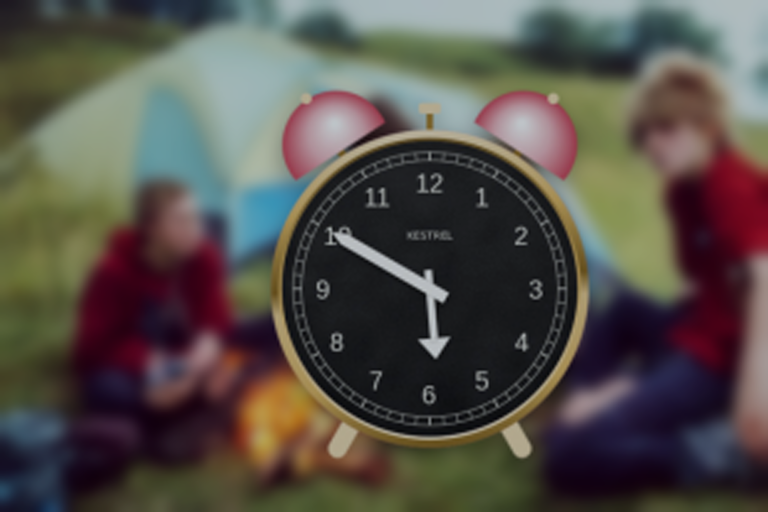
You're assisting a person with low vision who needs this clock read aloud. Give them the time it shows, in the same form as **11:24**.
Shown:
**5:50**
